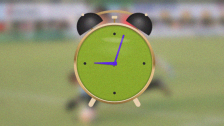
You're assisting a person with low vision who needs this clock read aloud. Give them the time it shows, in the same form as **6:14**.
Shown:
**9:03**
